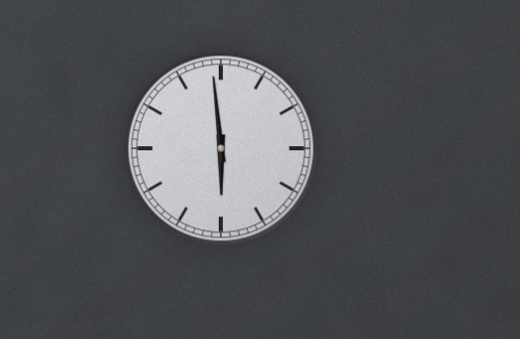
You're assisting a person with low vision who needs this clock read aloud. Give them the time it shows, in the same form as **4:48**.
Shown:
**5:59**
